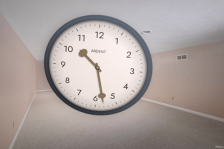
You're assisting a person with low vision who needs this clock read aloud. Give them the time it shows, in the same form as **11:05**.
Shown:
**10:28**
